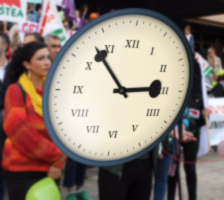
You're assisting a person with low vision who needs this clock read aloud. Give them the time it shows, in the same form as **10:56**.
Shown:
**2:53**
